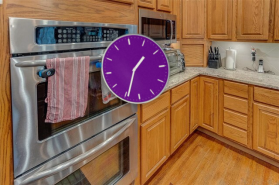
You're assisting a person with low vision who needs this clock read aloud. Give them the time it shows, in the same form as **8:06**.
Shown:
**1:34**
